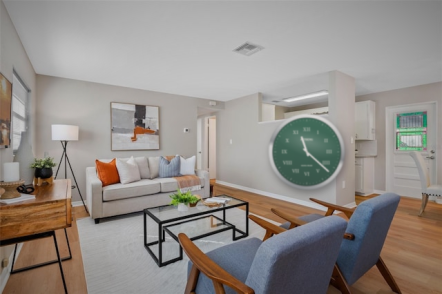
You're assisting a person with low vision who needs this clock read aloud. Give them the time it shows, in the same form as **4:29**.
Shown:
**11:22**
